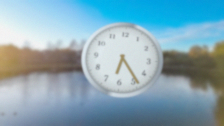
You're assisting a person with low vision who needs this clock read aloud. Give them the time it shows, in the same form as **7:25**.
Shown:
**6:24**
